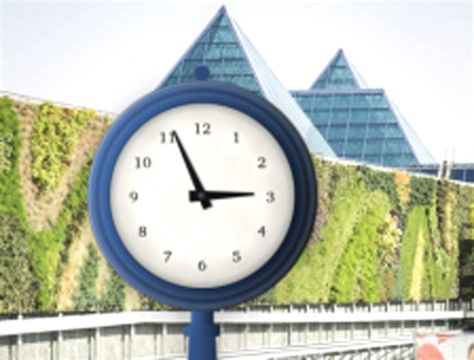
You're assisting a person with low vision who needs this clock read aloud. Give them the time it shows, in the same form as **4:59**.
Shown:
**2:56**
